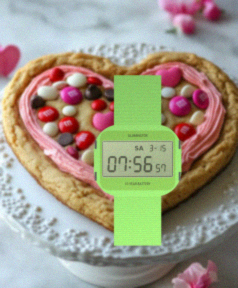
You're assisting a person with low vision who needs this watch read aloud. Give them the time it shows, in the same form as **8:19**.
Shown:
**7:56**
